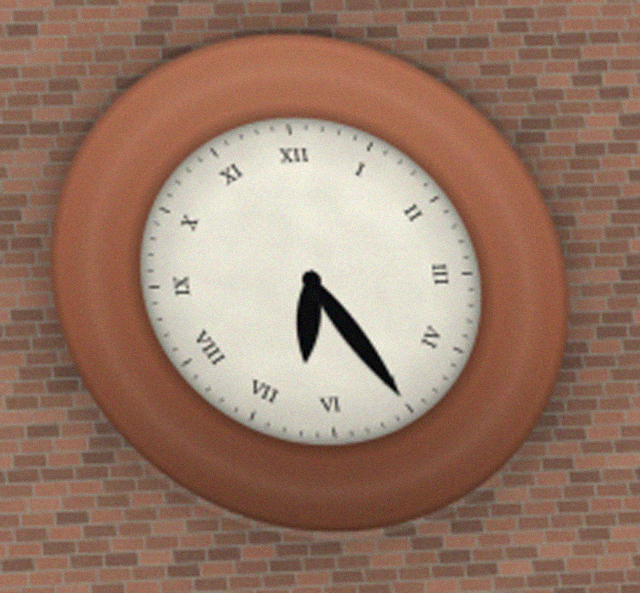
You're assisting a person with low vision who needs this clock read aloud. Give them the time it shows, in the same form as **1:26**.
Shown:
**6:25**
